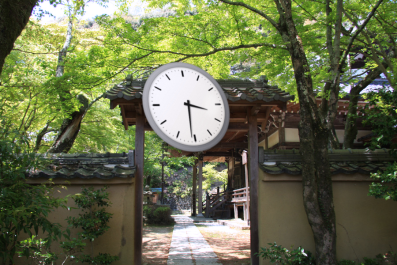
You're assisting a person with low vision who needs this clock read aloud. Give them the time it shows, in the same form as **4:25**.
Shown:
**3:31**
